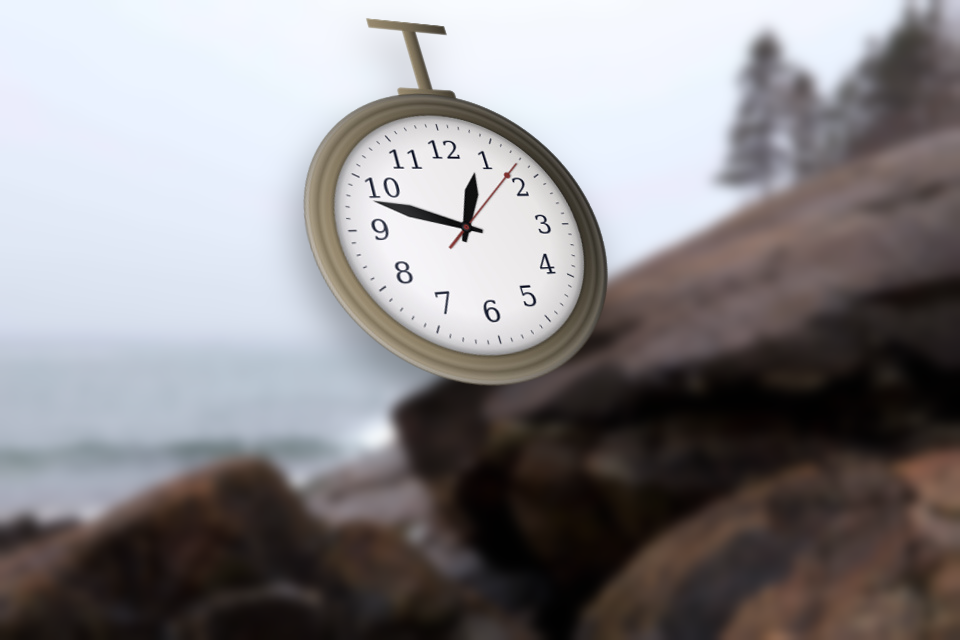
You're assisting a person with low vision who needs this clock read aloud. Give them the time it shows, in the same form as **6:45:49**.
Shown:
**12:48:08**
